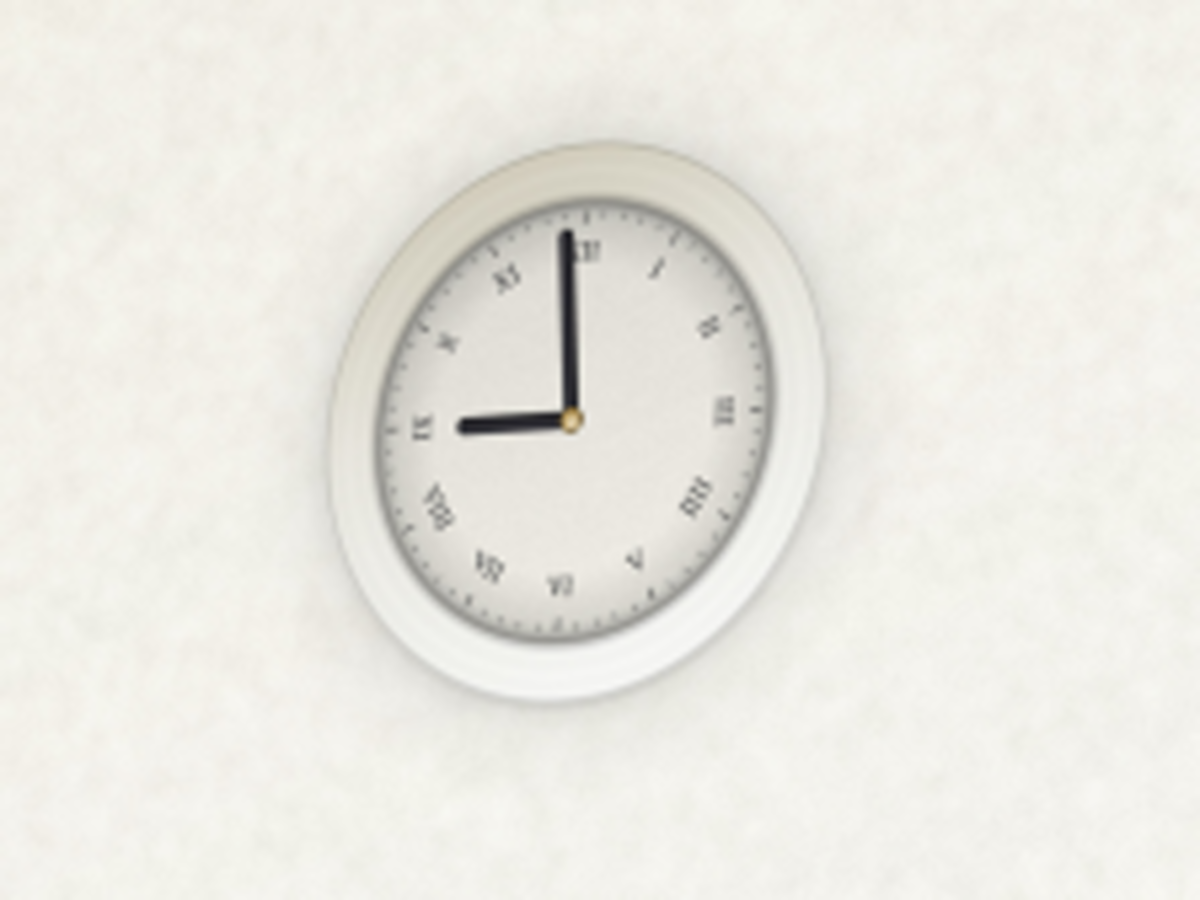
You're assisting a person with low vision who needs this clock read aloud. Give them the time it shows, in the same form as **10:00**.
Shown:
**8:59**
